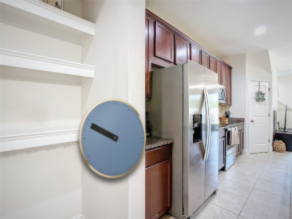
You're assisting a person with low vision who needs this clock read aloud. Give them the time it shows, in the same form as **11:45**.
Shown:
**9:49**
